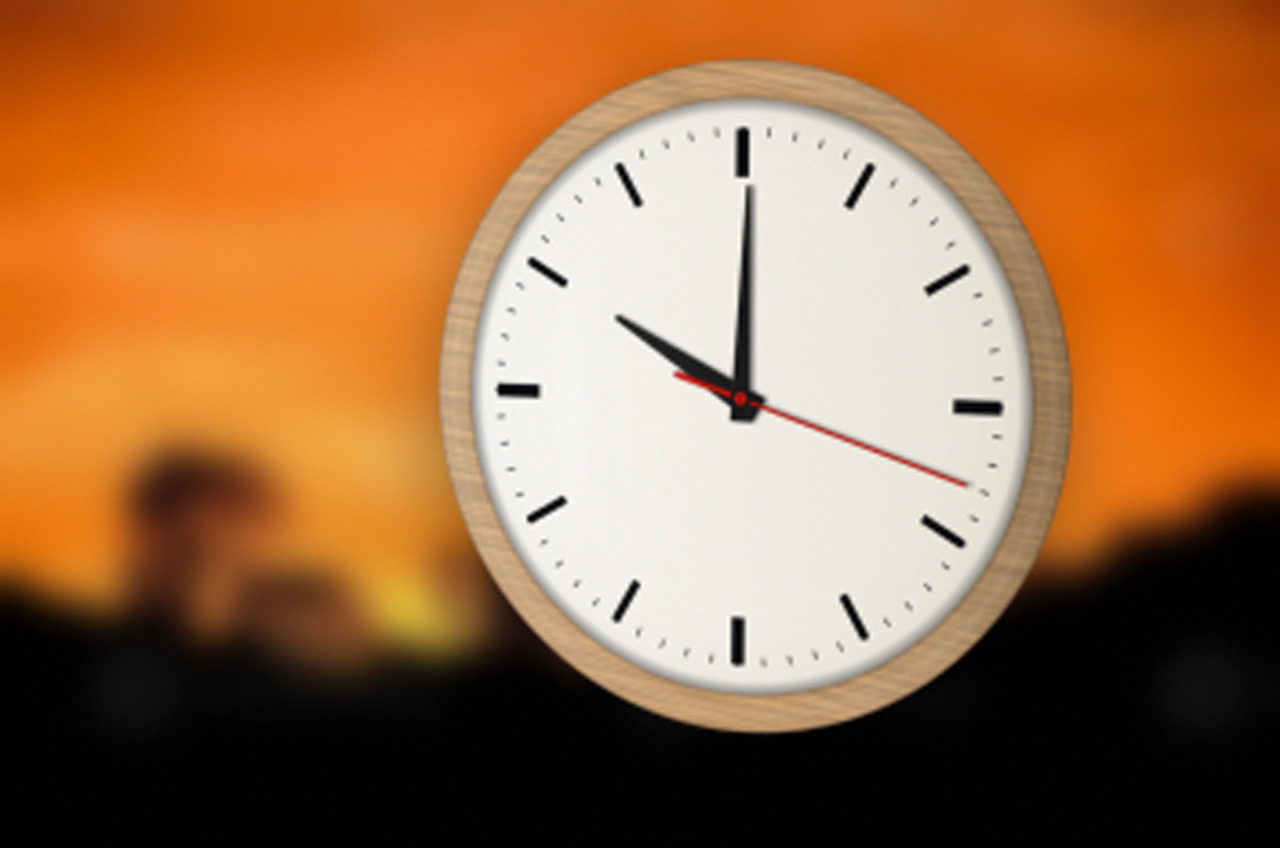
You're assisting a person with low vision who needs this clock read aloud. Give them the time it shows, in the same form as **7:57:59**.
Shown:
**10:00:18**
